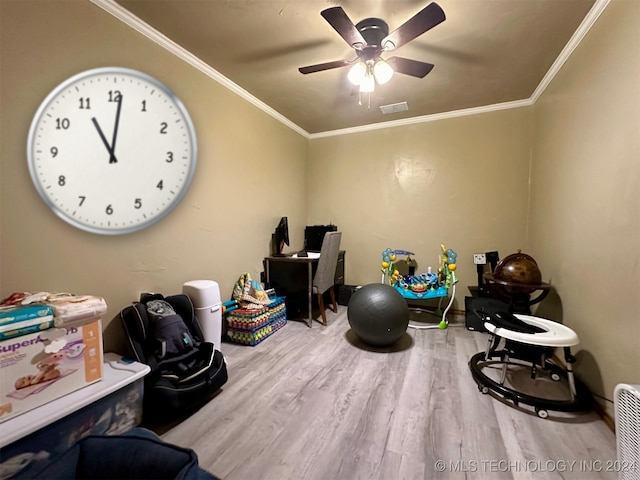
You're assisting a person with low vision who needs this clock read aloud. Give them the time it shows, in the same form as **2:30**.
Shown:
**11:01**
